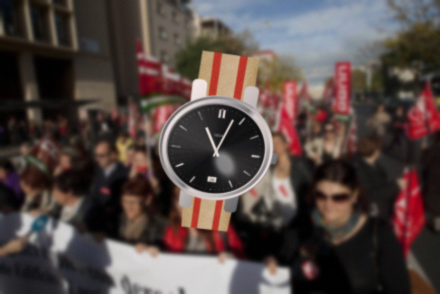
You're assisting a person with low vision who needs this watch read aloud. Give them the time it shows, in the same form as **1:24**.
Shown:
**11:03**
